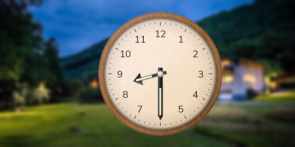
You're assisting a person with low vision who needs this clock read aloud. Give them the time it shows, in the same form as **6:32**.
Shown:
**8:30**
